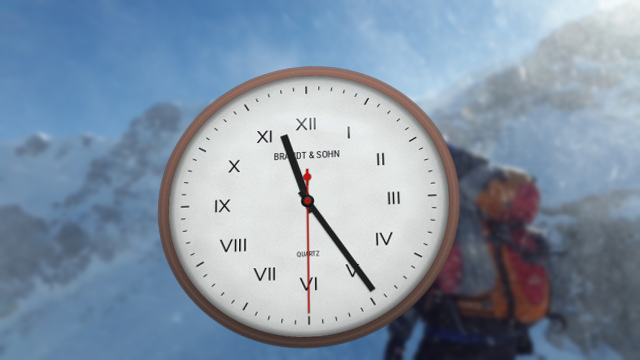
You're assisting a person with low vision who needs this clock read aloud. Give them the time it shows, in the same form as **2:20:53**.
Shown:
**11:24:30**
